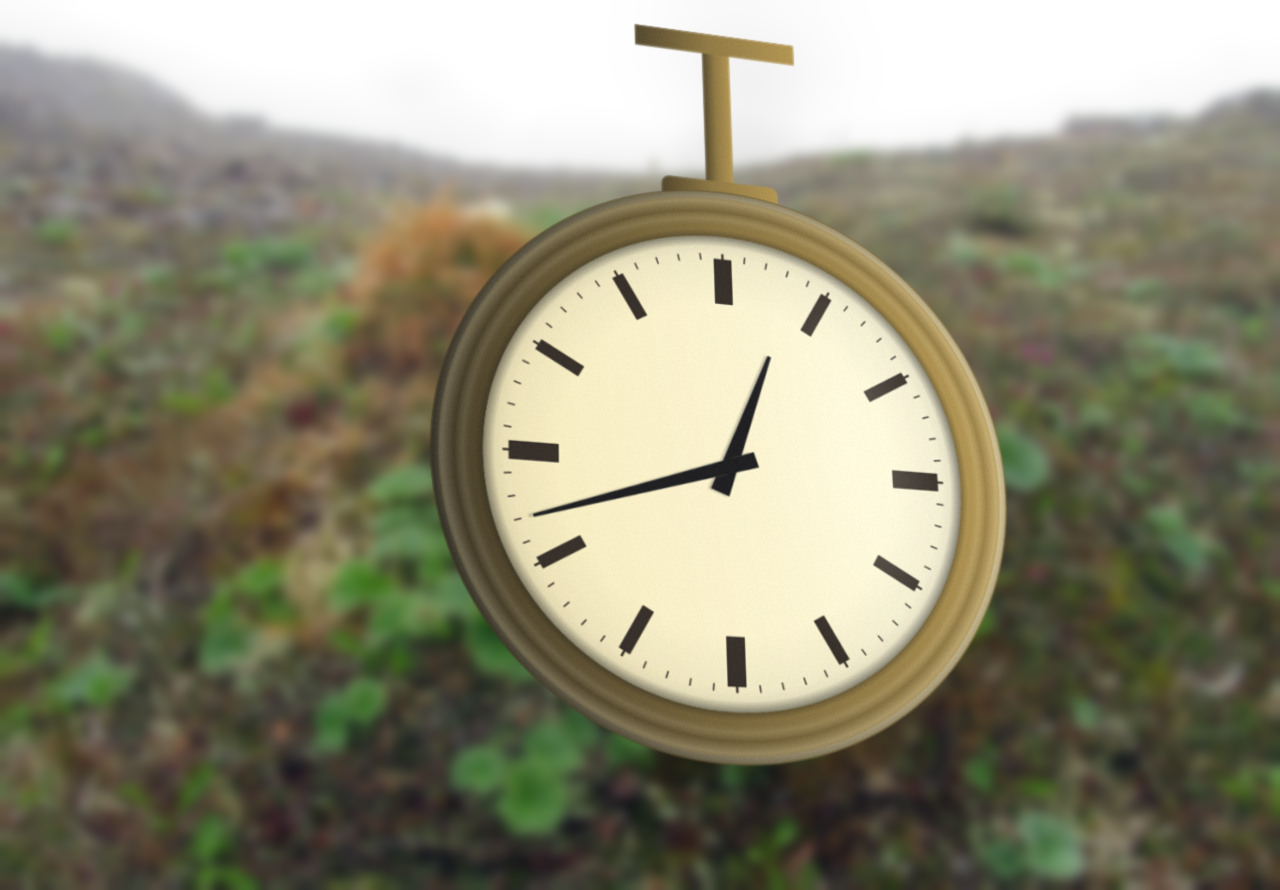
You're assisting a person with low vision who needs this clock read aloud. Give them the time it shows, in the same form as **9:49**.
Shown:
**12:42**
